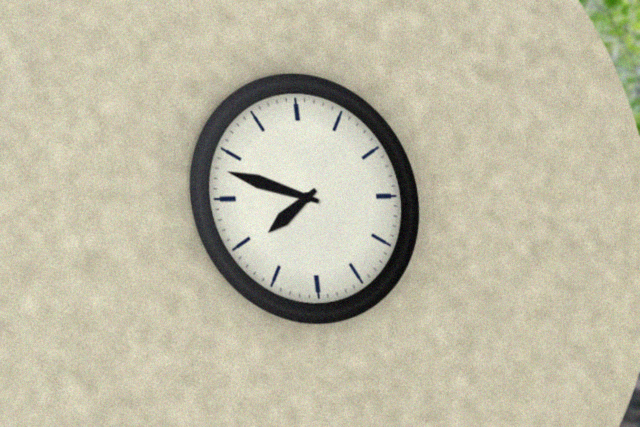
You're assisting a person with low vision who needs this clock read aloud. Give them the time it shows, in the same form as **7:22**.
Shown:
**7:48**
